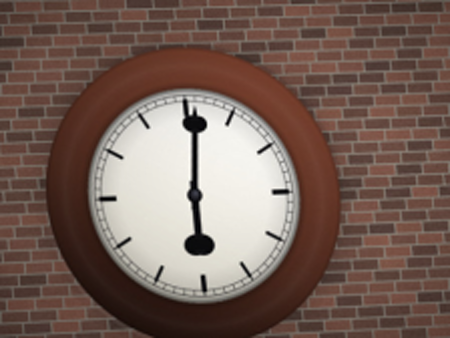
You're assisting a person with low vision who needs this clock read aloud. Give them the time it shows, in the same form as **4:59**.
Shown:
**6:01**
